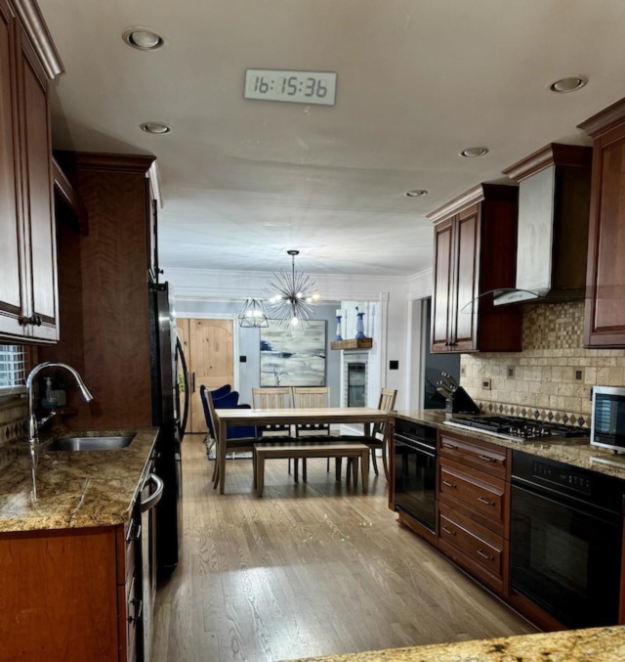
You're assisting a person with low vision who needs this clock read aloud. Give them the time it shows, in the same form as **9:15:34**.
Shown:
**16:15:36**
